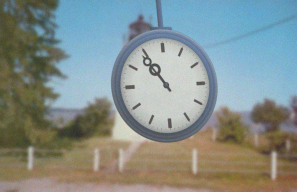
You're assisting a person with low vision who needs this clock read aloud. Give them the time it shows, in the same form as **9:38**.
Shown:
**10:54**
